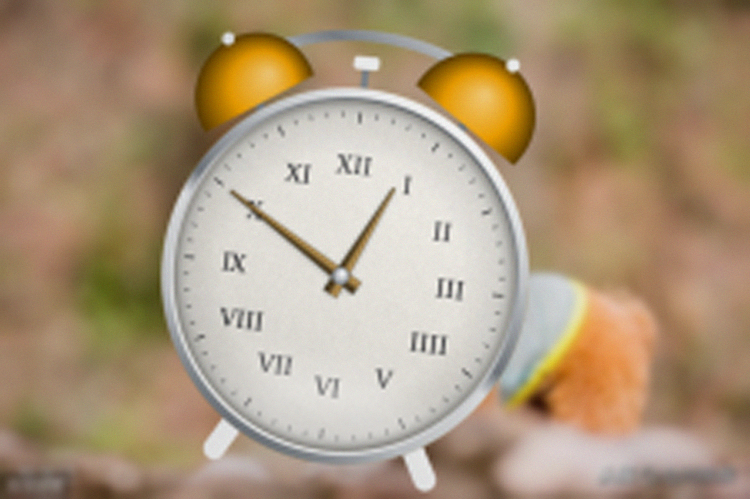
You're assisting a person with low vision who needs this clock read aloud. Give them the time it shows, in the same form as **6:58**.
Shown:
**12:50**
